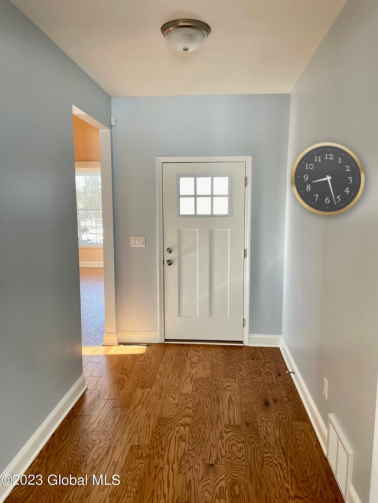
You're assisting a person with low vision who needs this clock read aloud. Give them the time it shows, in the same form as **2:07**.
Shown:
**8:27**
